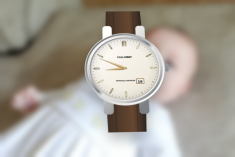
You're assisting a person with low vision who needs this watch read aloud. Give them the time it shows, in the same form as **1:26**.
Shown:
**8:49**
